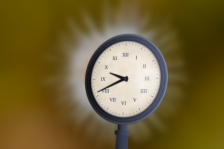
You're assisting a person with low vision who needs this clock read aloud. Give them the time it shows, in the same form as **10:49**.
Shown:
**9:41**
